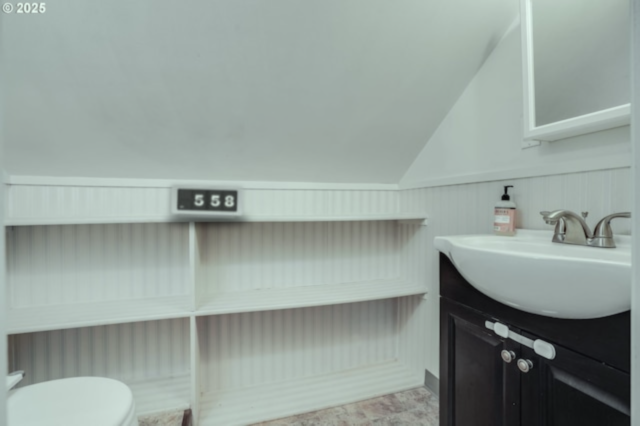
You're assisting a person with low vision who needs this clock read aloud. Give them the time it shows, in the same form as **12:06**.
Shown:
**5:58**
